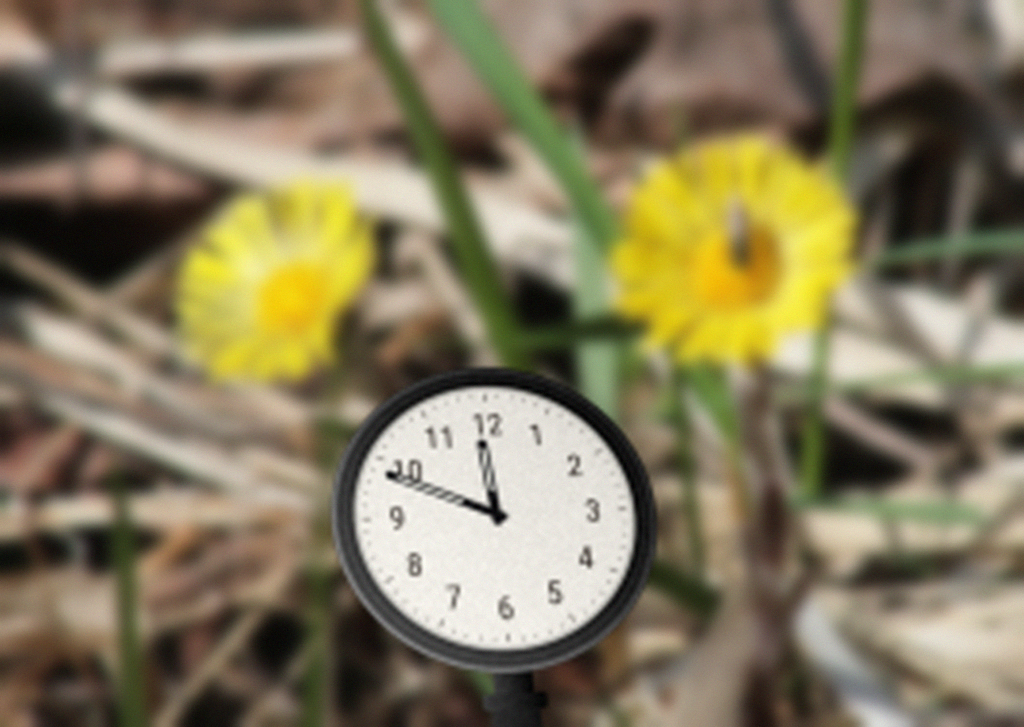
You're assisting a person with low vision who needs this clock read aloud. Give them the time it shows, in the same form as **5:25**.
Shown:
**11:49**
